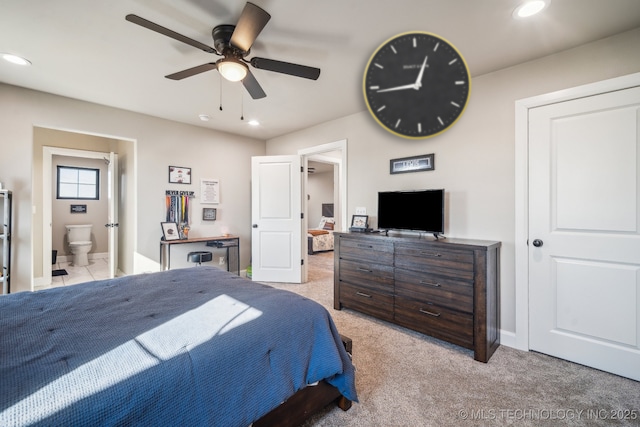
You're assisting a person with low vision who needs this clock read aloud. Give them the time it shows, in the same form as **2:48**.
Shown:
**12:44**
